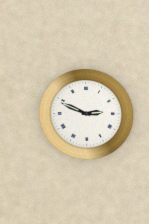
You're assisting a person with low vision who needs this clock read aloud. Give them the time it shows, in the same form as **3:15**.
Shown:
**2:49**
